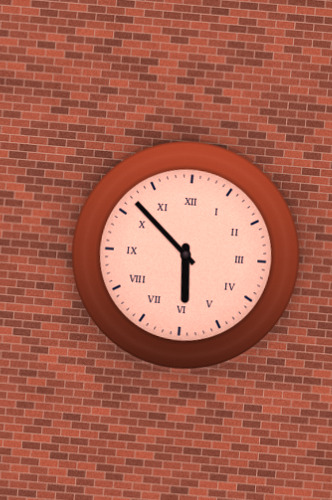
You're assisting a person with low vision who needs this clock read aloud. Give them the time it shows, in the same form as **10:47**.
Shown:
**5:52**
